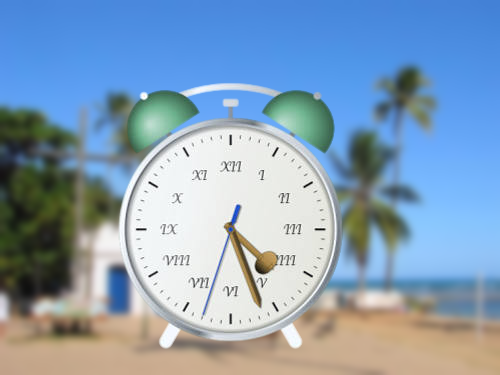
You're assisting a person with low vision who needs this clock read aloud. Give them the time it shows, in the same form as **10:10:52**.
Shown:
**4:26:33**
